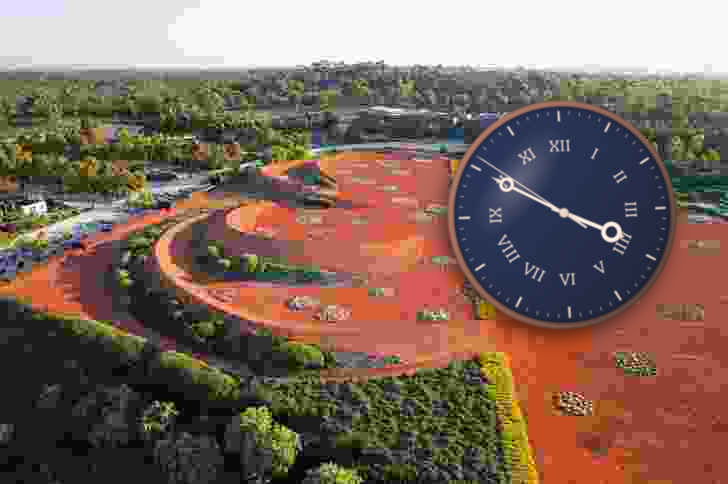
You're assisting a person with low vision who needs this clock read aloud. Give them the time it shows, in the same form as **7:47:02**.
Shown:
**3:49:51**
